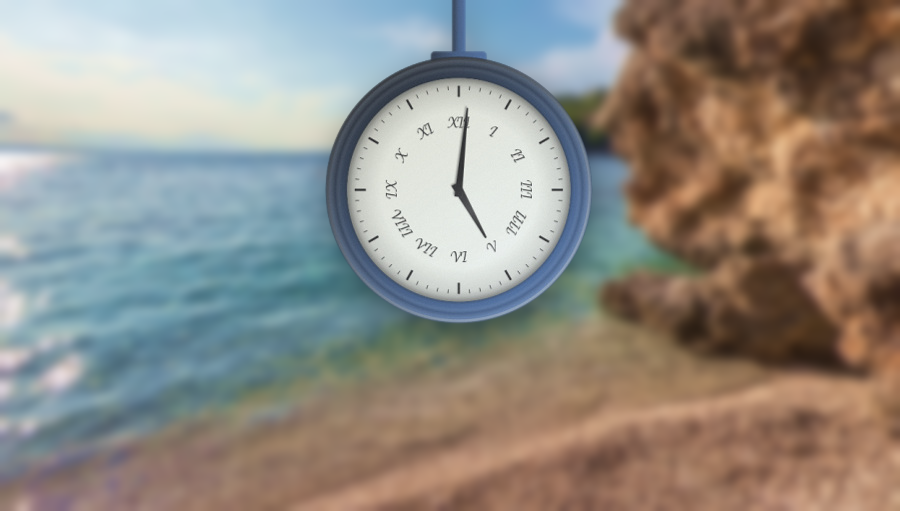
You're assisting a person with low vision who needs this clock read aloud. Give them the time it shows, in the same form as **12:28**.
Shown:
**5:01**
